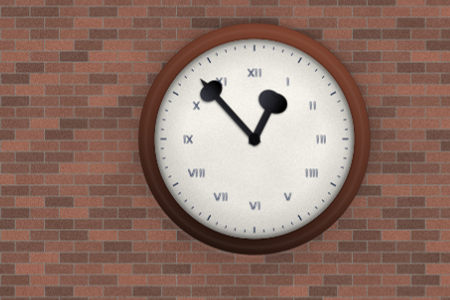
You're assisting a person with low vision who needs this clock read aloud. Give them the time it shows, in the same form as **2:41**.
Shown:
**12:53**
